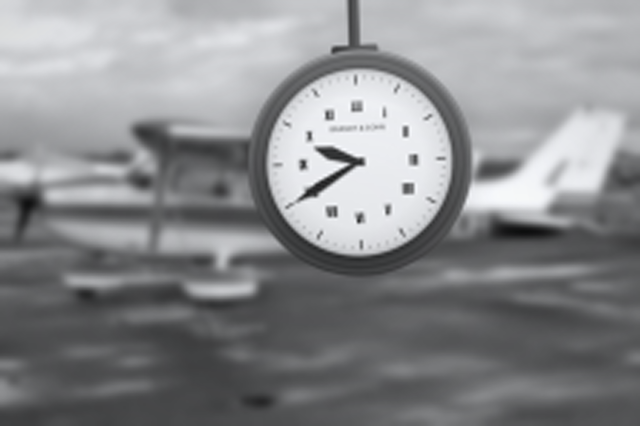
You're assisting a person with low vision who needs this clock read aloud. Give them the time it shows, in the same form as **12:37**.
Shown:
**9:40**
